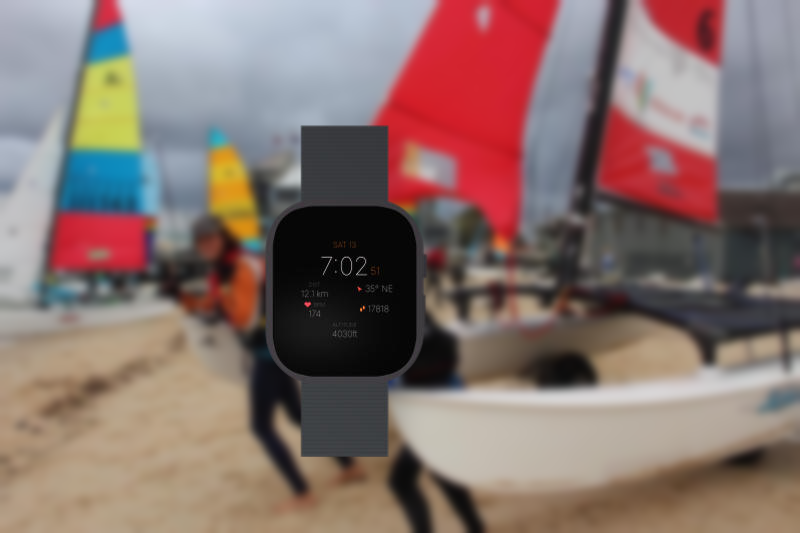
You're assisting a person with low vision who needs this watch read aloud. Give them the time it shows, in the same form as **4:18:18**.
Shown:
**7:02:51**
